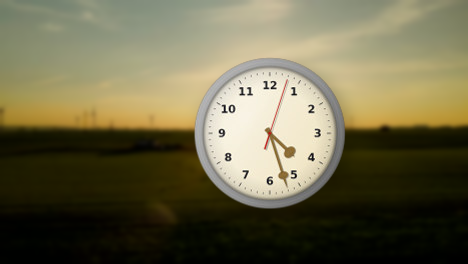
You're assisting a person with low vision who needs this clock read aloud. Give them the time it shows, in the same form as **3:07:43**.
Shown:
**4:27:03**
